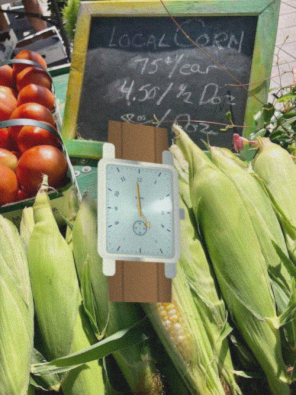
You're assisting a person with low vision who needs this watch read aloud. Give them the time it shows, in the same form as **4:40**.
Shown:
**4:59**
